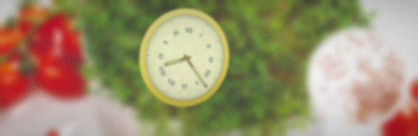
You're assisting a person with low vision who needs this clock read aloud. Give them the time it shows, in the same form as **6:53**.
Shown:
**8:23**
